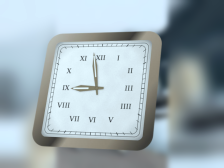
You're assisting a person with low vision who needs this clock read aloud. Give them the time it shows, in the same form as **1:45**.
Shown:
**8:58**
